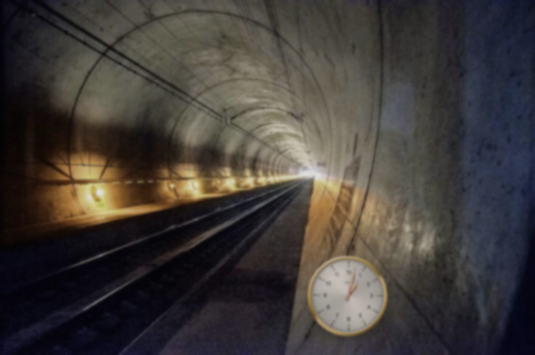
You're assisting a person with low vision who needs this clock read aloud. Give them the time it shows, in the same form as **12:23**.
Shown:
**1:02**
